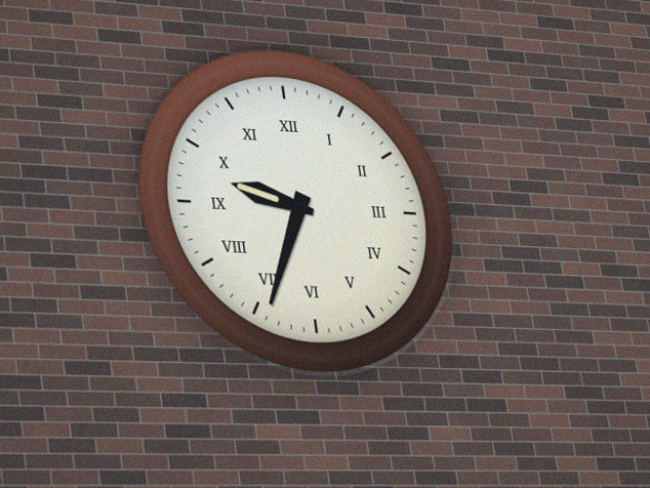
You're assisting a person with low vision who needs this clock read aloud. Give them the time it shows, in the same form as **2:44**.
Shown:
**9:34**
